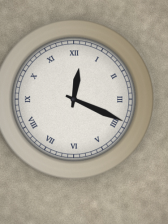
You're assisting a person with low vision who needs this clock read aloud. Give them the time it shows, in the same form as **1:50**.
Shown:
**12:19**
